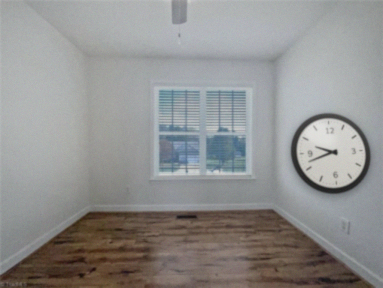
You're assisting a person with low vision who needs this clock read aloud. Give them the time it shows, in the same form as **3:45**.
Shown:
**9:42**
